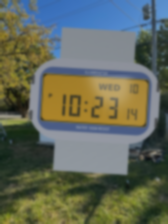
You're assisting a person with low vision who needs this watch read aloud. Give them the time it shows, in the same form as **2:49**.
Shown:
**10:23**
